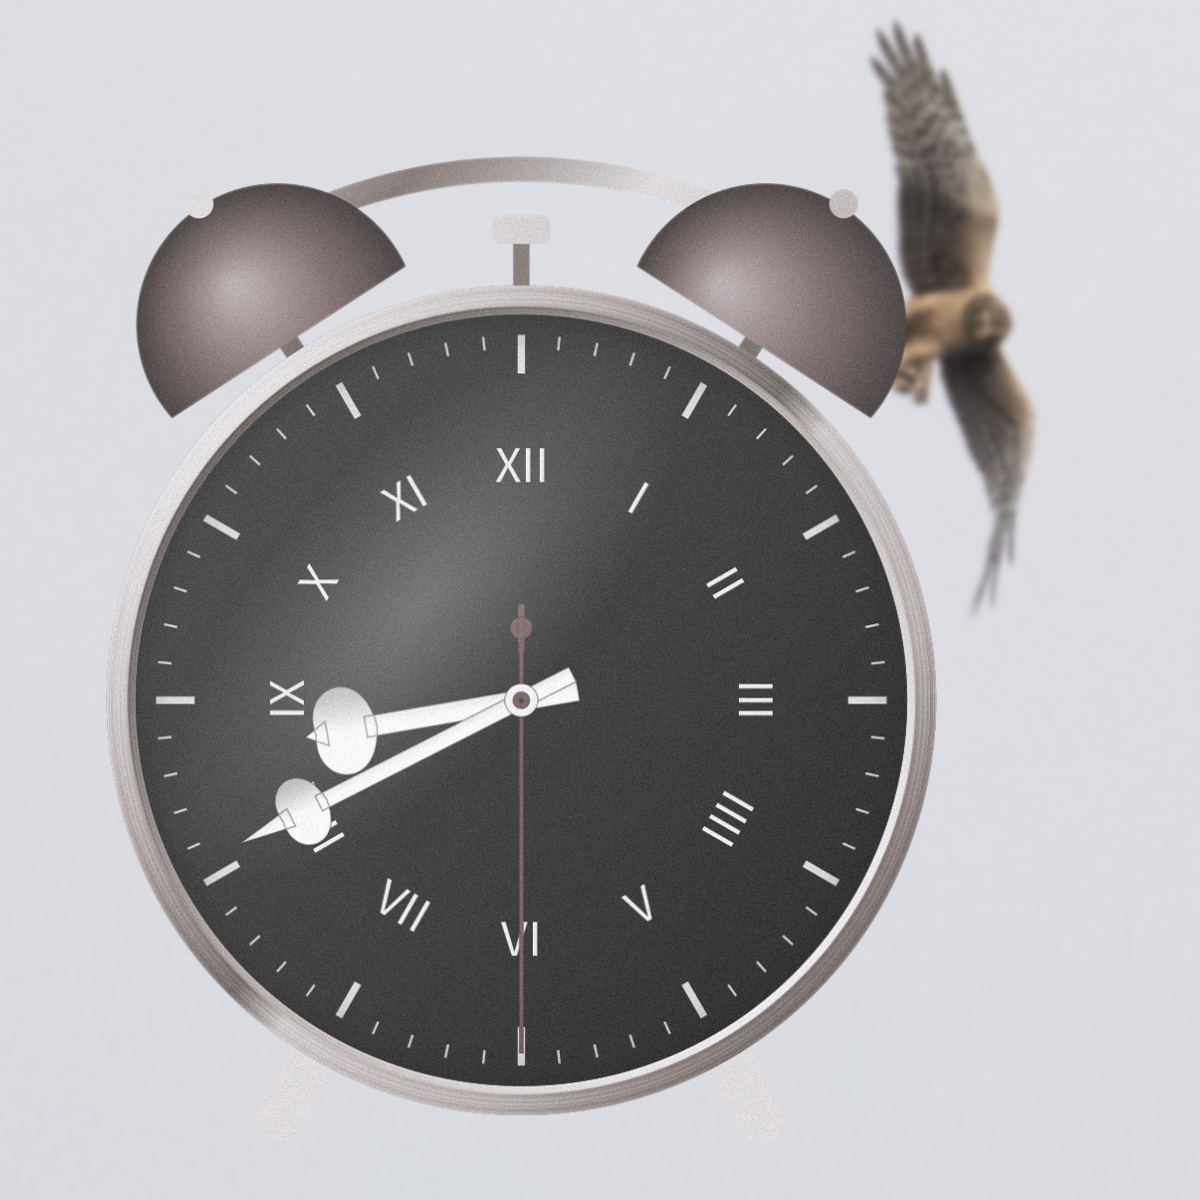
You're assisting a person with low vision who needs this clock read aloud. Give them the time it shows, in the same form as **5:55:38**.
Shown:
**8:40:30**
